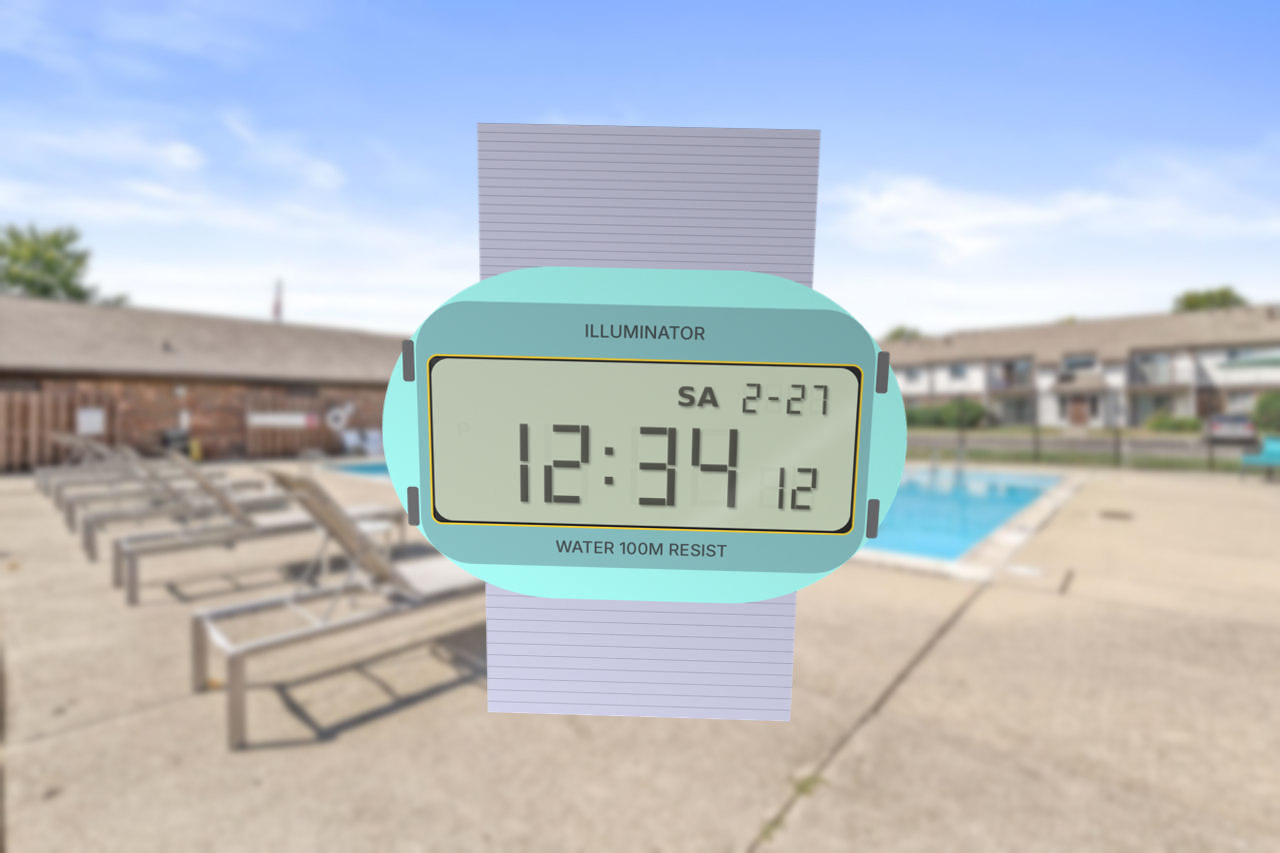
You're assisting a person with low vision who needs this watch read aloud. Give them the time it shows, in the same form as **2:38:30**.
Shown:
**12:34:12**
